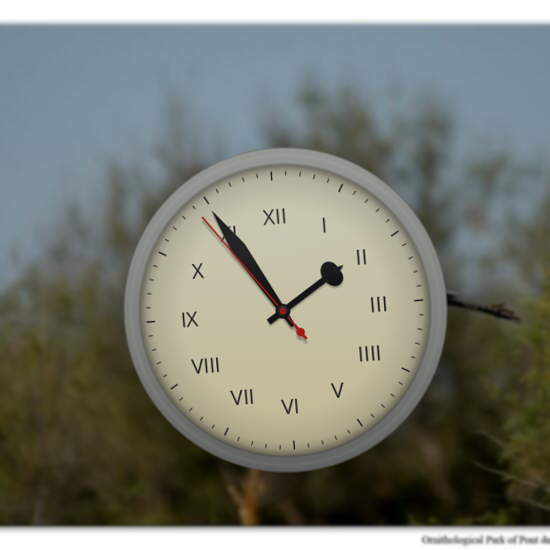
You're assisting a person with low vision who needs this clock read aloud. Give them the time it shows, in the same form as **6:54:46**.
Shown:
**1:54:54**
